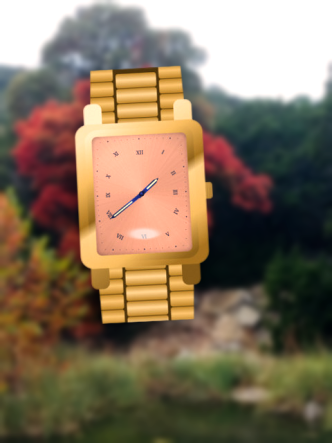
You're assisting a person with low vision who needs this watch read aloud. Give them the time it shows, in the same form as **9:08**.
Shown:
**1:39**
